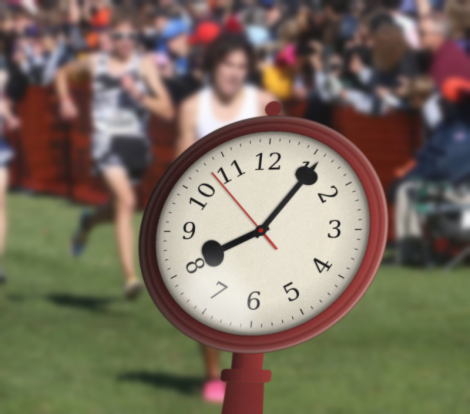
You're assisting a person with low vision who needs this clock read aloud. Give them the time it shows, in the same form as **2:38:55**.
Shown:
**8:05:53**
